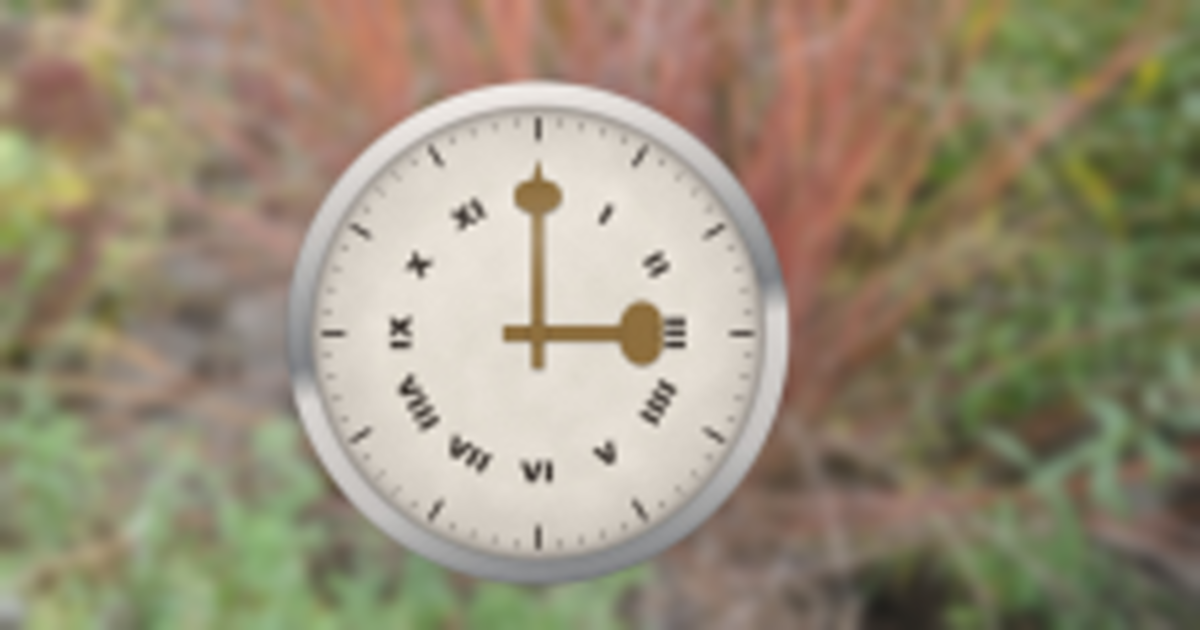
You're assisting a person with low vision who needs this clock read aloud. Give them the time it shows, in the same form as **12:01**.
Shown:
**3:00**
